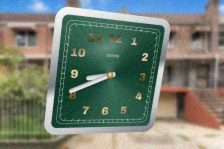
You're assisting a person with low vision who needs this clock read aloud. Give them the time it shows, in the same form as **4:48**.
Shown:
**8:41**
